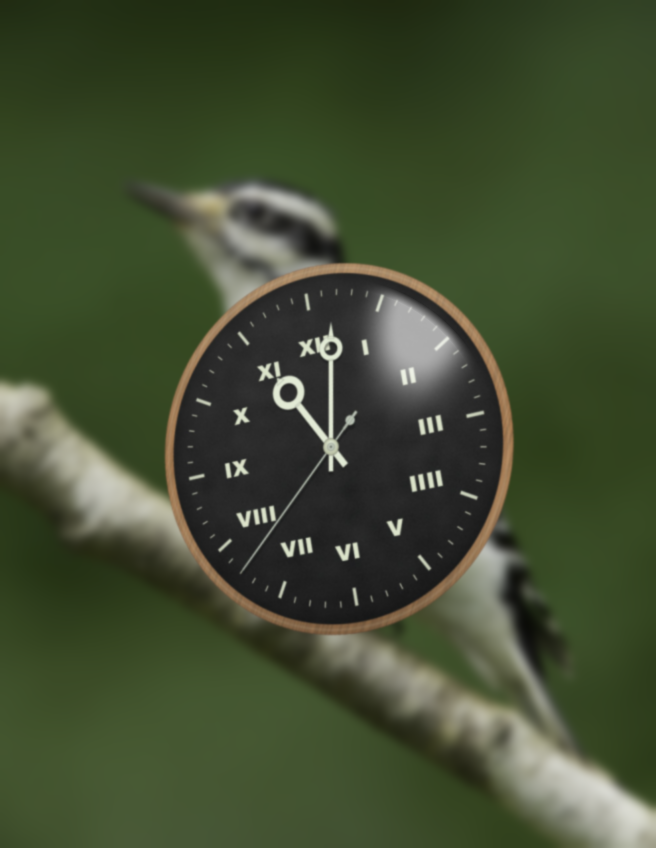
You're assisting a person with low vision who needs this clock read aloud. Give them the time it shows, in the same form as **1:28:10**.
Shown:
**11:01:38**
